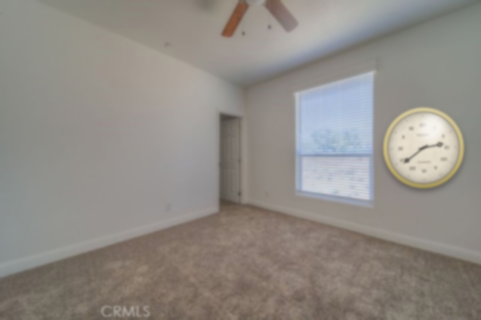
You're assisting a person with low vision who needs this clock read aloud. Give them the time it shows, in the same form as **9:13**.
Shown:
**2:39**
